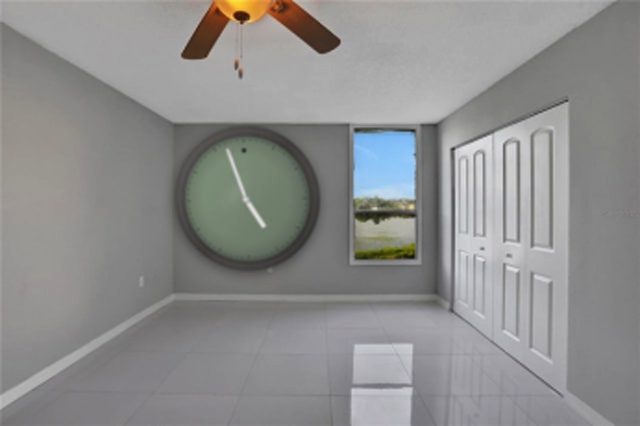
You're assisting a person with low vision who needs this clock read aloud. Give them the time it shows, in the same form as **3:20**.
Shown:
**4:57**
